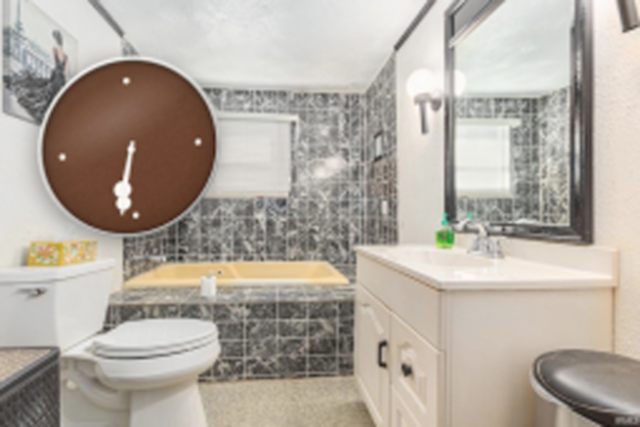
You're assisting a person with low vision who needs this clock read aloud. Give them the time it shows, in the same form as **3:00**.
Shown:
**6:32**
